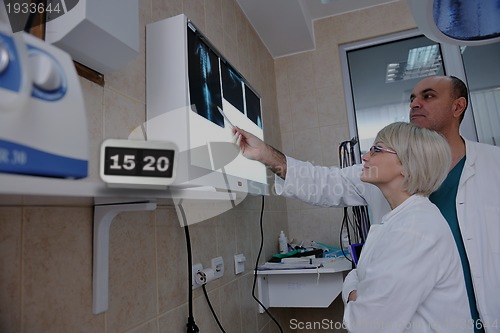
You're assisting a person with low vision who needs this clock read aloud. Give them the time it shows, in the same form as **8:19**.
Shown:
**15:20**
